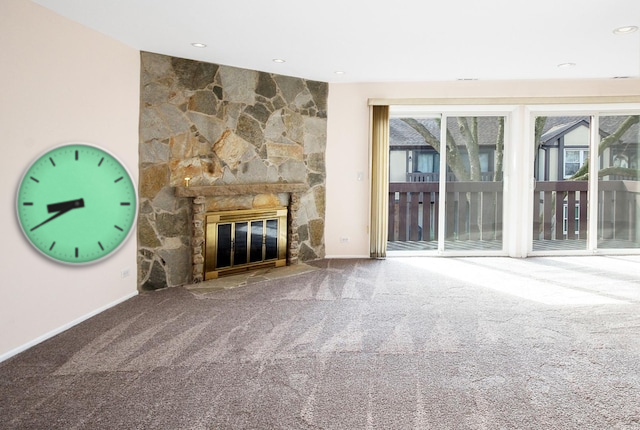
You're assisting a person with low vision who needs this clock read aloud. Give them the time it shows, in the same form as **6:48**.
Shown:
**8:40**
